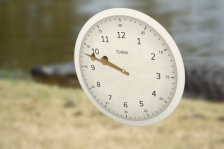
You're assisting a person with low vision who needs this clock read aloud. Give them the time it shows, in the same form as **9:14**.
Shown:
**9:48**
